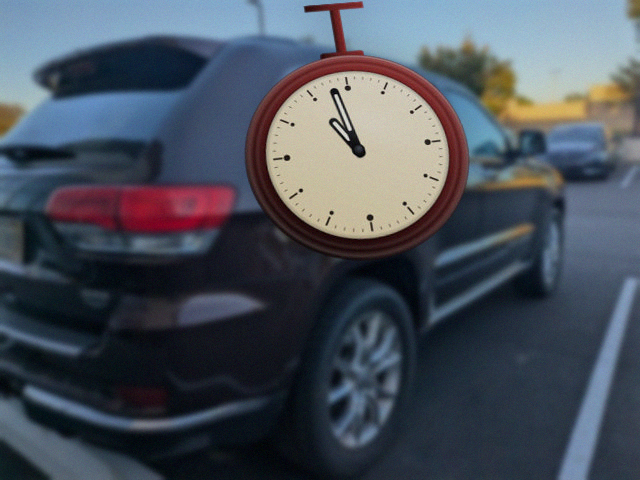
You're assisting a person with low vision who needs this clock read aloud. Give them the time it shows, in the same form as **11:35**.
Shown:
**10:58**
